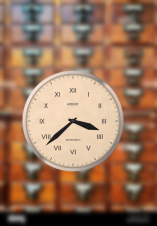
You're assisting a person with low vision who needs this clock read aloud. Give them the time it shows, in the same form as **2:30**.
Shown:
**3:38**
